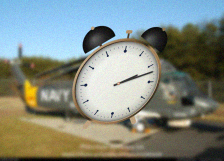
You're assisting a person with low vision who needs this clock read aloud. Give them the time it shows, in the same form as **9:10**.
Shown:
**2:12**
